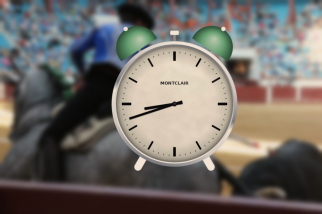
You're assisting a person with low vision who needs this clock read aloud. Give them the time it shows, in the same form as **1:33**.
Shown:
**8:42**
